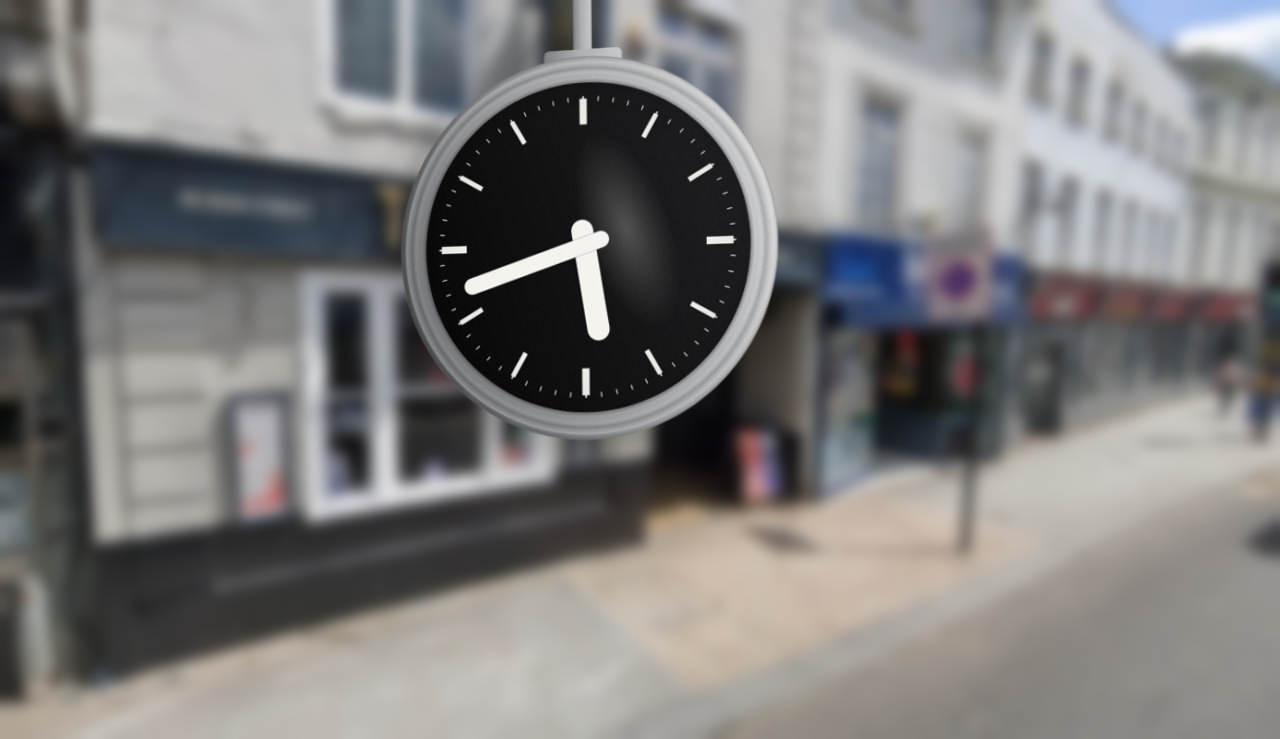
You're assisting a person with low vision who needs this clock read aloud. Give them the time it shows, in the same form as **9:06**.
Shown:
**5:42**
